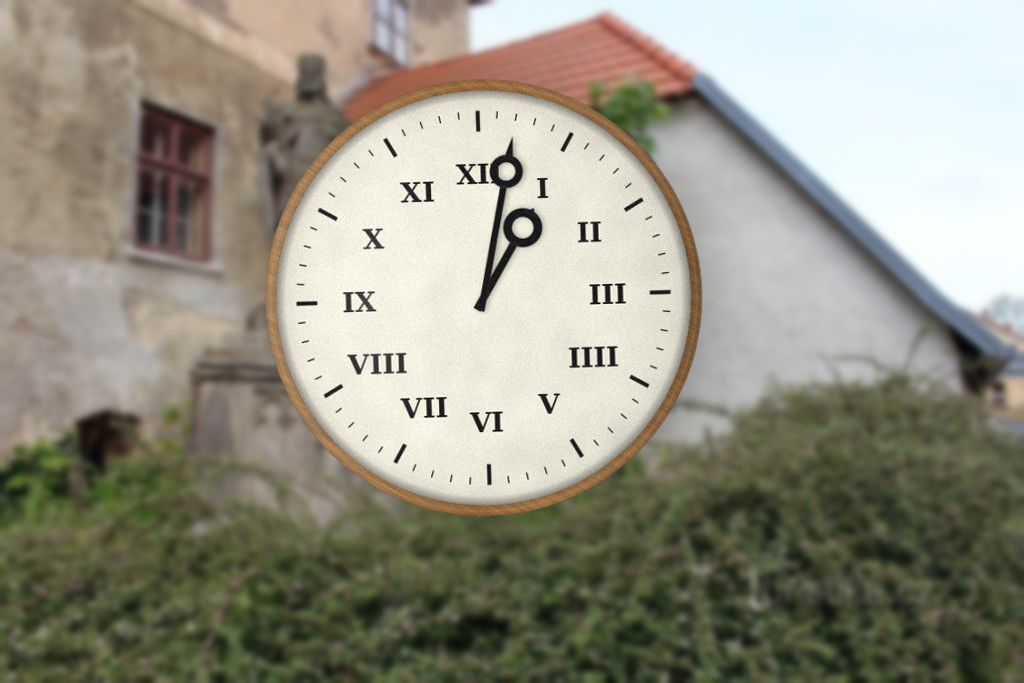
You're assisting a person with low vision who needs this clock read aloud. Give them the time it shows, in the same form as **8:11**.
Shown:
**1:02**
